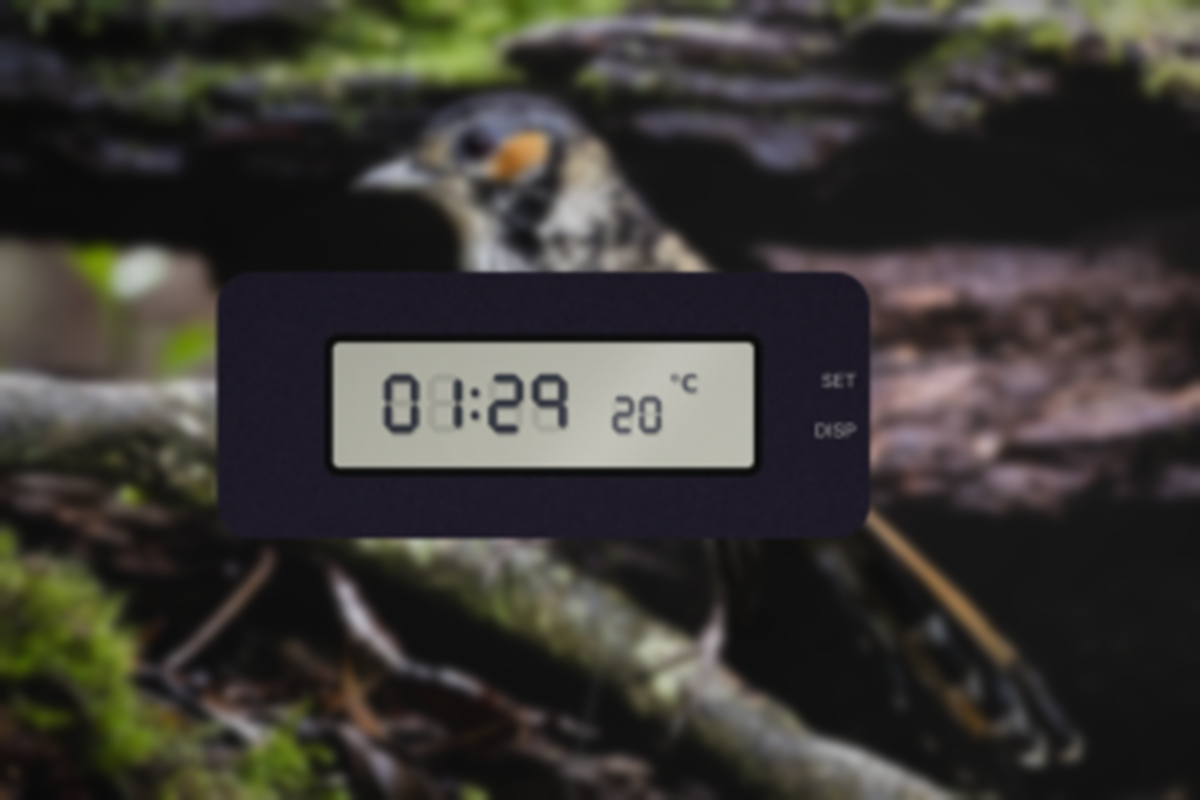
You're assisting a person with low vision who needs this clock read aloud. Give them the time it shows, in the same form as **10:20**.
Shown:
**1:29**
